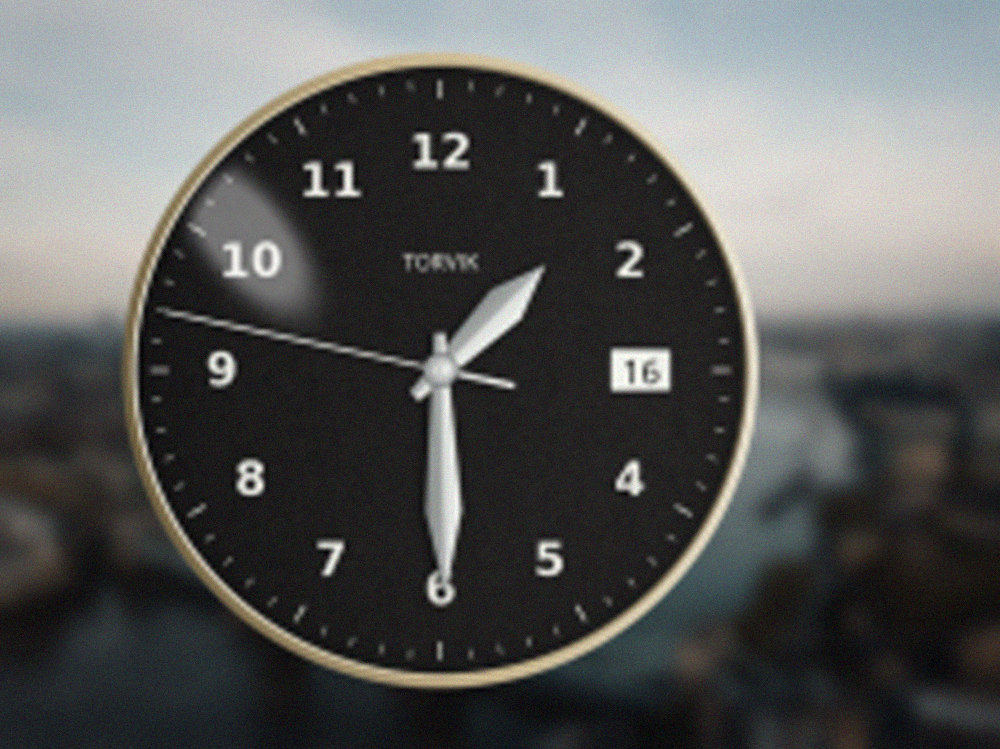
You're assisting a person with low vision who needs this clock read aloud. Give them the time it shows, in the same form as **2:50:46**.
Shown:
**1:29:47**
